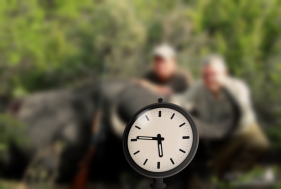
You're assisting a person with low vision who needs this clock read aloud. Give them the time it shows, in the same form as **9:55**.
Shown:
**5:46**
